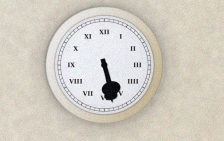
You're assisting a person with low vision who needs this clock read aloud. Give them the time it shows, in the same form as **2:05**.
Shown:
**5:28**
